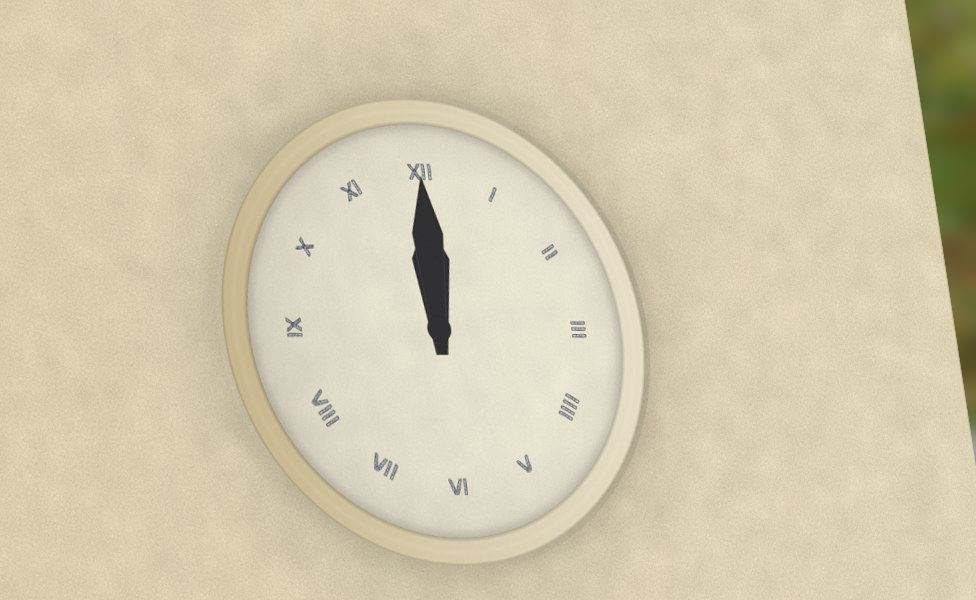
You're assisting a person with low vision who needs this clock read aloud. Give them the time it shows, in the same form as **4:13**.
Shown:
**12:00**
